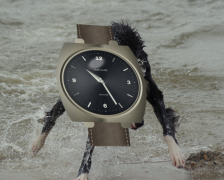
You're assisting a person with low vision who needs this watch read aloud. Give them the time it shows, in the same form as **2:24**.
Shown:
**10:26**
